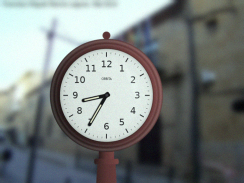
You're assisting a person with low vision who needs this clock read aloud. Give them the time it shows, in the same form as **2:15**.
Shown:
**8:35**
